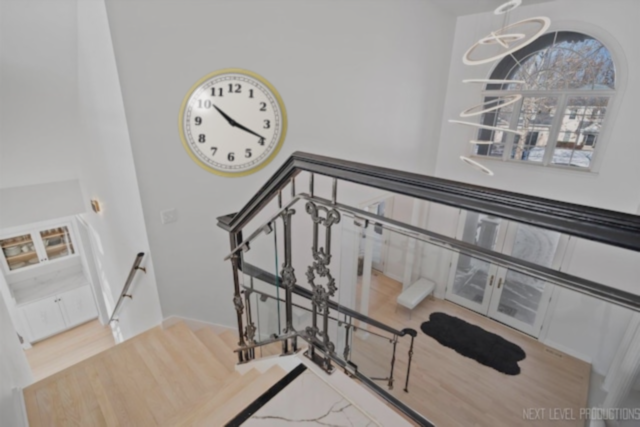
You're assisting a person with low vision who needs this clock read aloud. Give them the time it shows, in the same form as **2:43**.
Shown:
**10:19**
